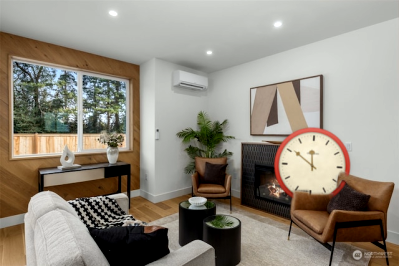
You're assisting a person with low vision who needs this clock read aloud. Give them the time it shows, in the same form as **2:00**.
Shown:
**11:51**
